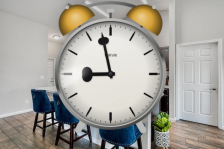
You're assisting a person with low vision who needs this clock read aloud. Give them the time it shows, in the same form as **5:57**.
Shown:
**8:58**
